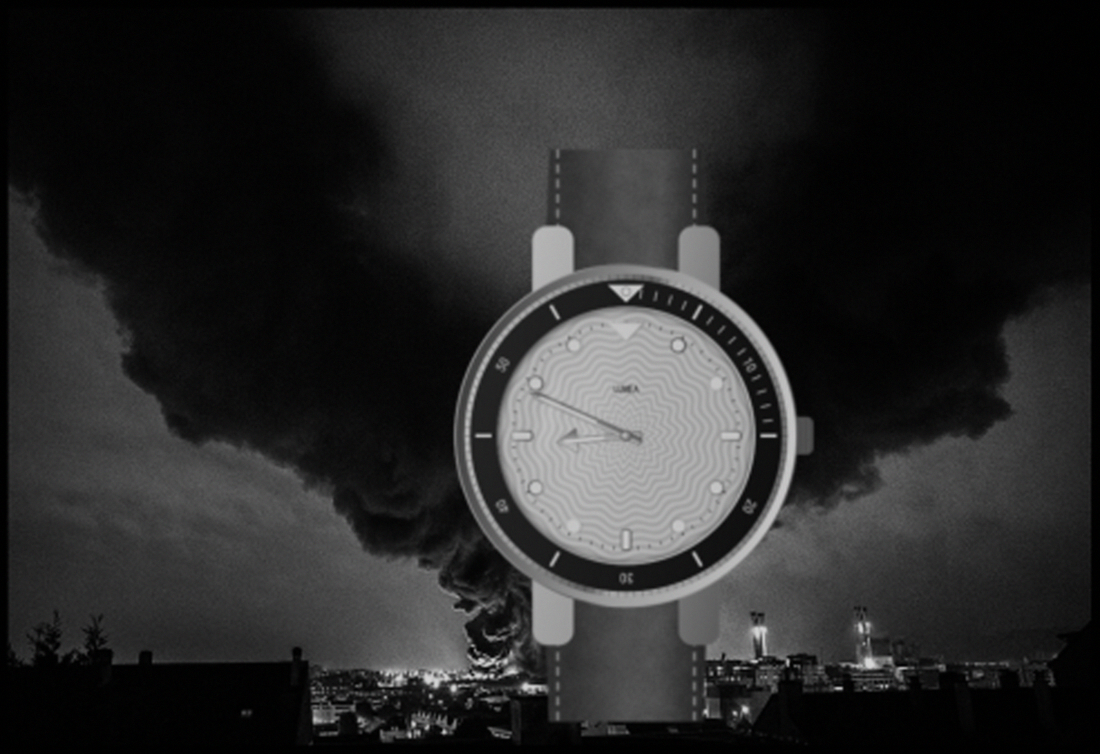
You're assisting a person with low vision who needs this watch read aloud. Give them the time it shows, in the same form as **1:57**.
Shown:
**8:49**
